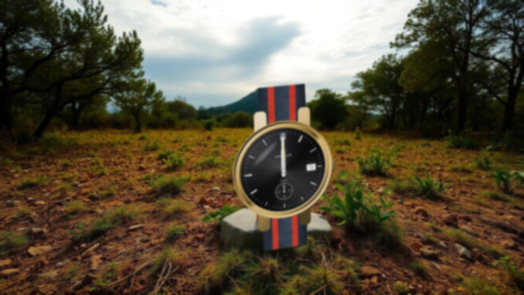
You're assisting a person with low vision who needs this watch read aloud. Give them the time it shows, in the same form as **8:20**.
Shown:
**12:00**
